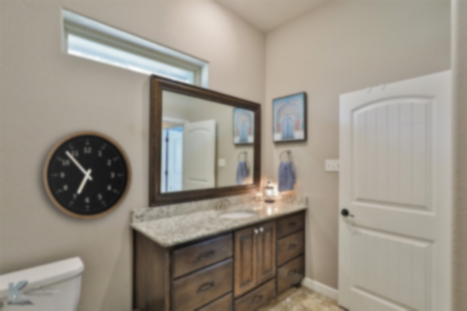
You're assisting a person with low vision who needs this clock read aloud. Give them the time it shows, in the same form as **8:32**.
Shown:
**6:53**
